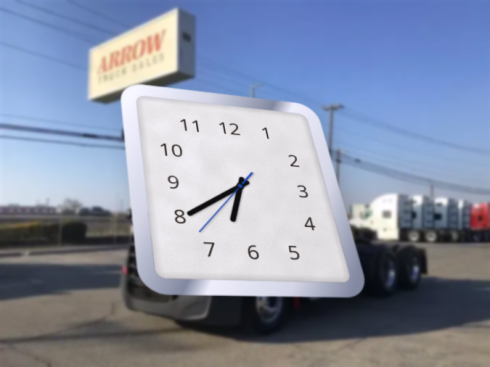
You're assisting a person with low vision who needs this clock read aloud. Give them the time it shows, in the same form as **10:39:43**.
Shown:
**6:39:37**
